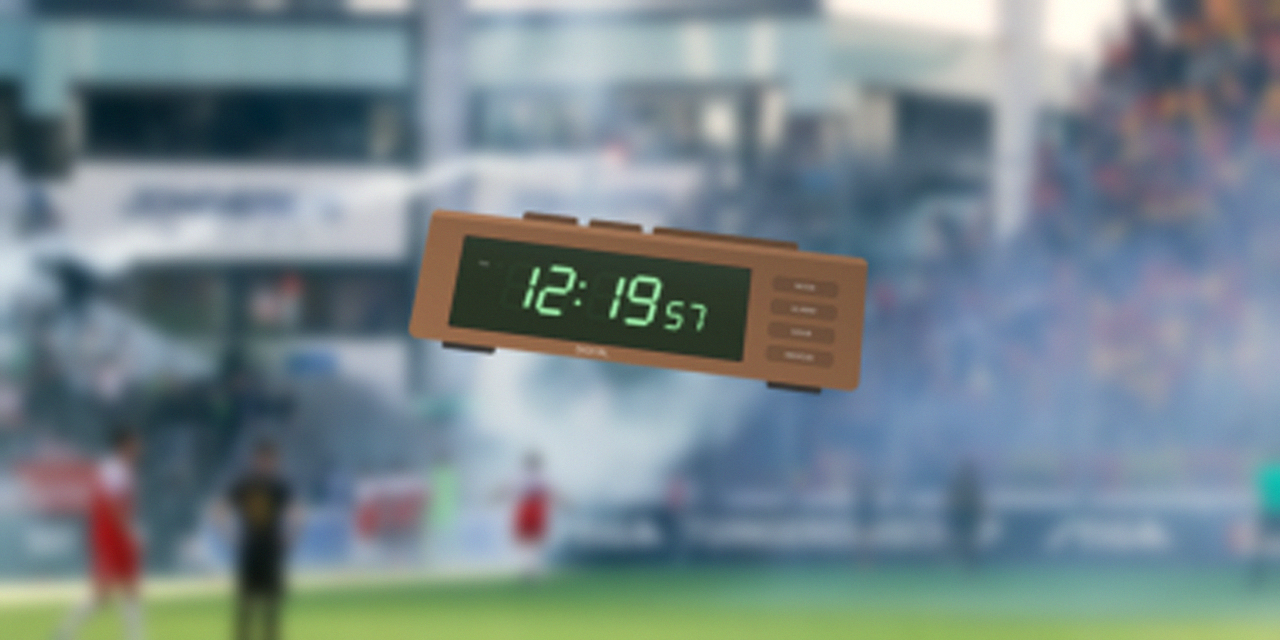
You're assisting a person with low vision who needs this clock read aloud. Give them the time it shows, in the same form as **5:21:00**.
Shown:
**12:19:57**
